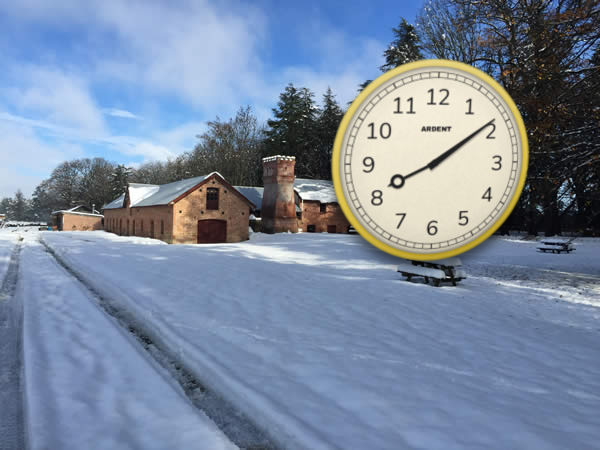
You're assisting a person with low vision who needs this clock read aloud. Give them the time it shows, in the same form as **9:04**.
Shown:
**8:09**
